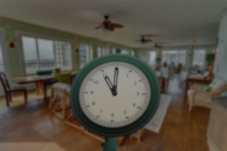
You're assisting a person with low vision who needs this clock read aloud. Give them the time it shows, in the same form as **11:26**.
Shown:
**11:00**
